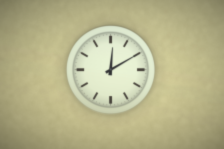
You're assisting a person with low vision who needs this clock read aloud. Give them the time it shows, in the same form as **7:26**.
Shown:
**12:10**
